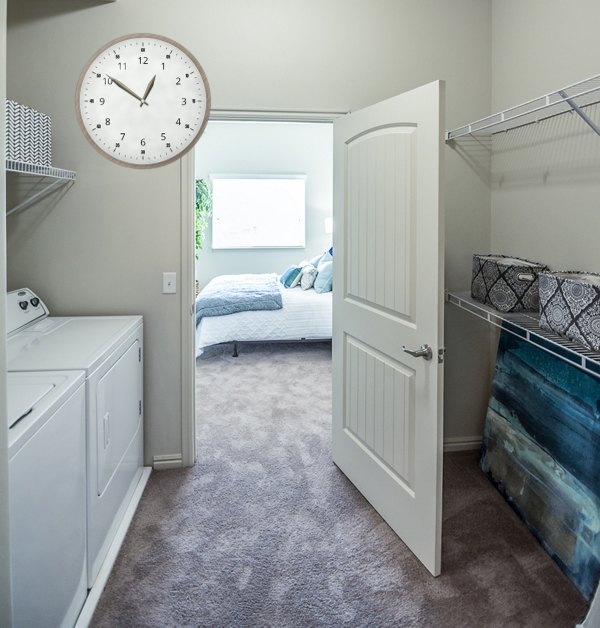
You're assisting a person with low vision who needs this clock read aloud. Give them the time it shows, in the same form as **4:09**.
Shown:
**12:51**
